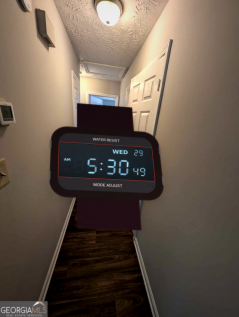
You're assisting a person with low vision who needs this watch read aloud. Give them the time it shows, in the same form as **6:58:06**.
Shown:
**5:30:49**
